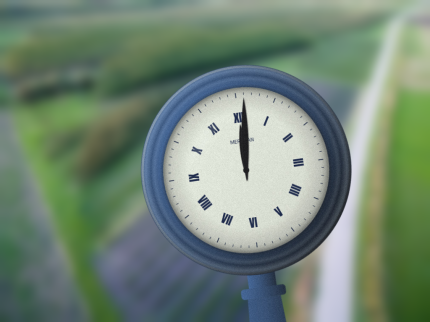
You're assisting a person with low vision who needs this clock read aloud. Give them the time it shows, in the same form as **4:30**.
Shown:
**12:01**
